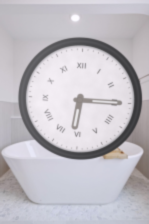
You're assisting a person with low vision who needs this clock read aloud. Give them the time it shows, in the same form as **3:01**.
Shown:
**6:15**
